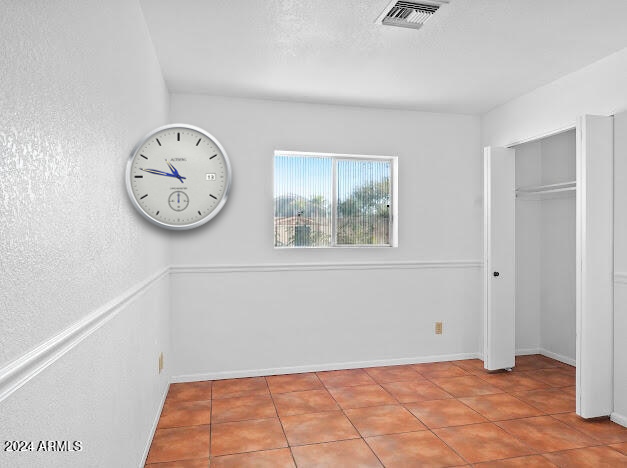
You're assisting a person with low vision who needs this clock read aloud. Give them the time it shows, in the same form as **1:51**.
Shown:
**10:47**
